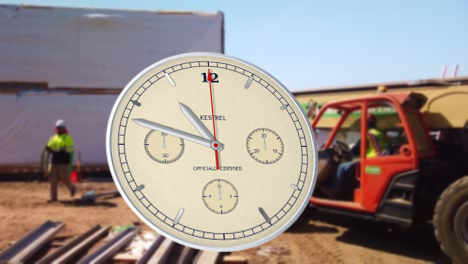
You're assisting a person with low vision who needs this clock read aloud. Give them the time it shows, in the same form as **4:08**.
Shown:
**10:48**
